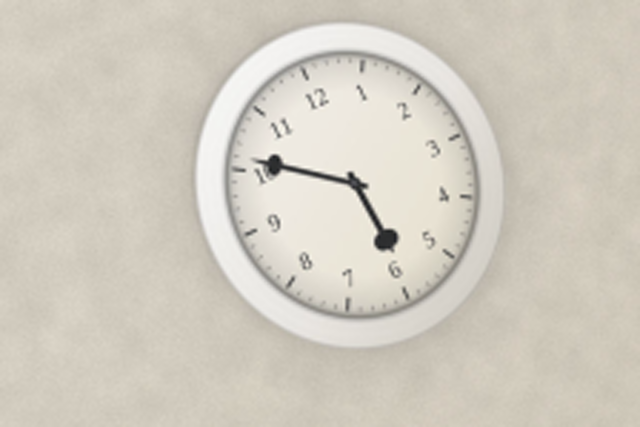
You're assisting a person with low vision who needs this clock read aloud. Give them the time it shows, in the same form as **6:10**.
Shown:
**5:51**
